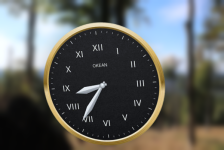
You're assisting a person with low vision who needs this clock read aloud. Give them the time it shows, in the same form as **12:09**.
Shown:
**8:36**
